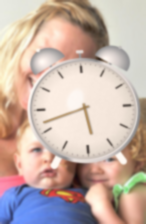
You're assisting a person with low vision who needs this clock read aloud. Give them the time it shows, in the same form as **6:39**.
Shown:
**5:42**
